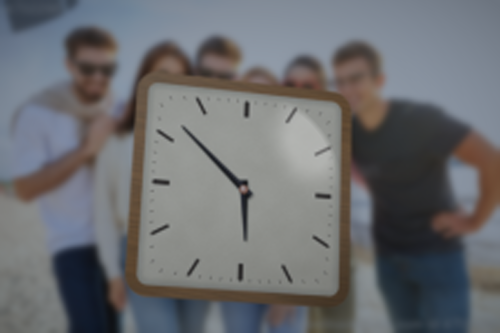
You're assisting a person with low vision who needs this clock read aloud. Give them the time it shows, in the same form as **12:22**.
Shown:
**5:52**
